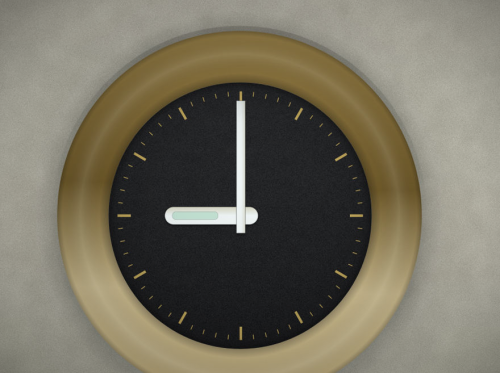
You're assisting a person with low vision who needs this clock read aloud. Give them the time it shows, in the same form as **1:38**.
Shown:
**9:00**
